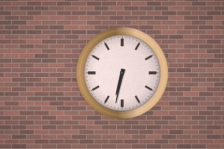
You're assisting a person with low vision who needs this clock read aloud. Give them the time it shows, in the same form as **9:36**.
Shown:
**6:32**
